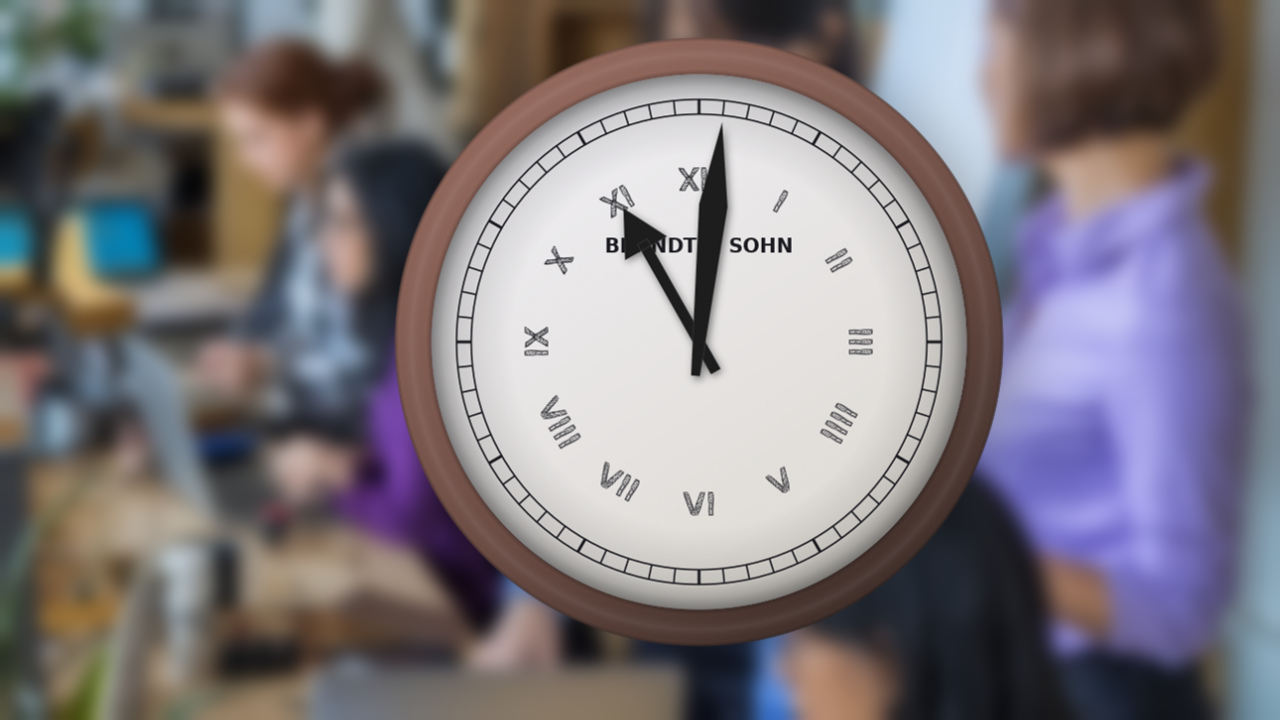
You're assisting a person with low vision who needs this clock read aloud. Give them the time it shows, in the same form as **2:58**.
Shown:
**11:01**
